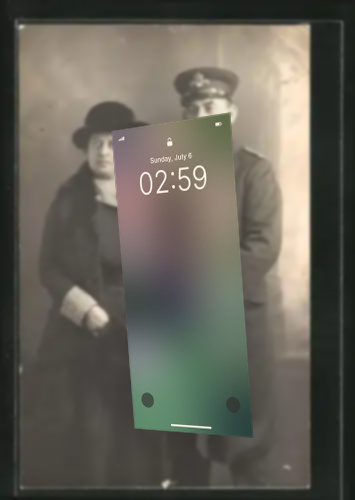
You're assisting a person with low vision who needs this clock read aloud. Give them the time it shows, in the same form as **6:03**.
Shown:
**2:59**
